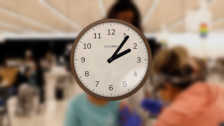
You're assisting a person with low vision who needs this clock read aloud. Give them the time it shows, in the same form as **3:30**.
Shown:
**2:06**
